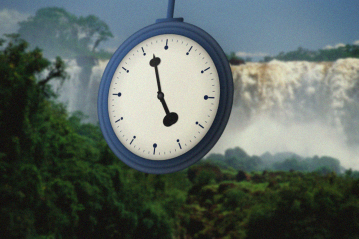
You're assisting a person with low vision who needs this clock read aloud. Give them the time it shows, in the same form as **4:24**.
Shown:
**4:57**
